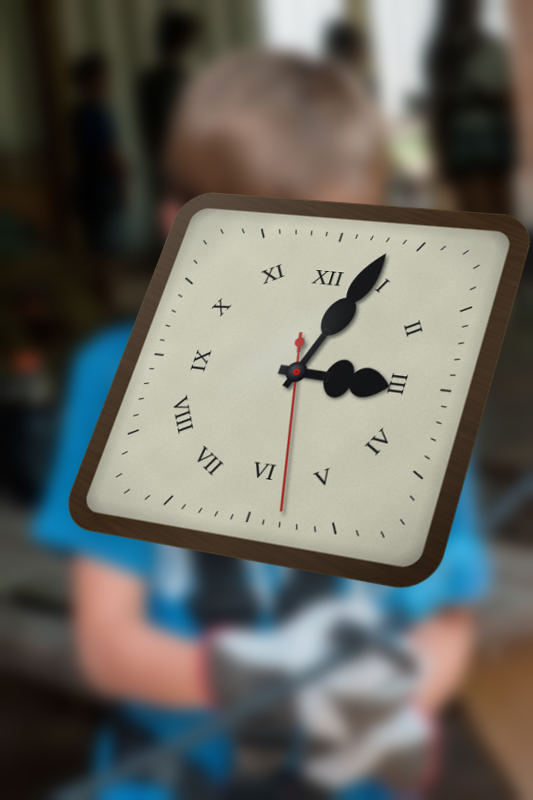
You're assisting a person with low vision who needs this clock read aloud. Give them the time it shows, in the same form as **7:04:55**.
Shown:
**3:03:28**
